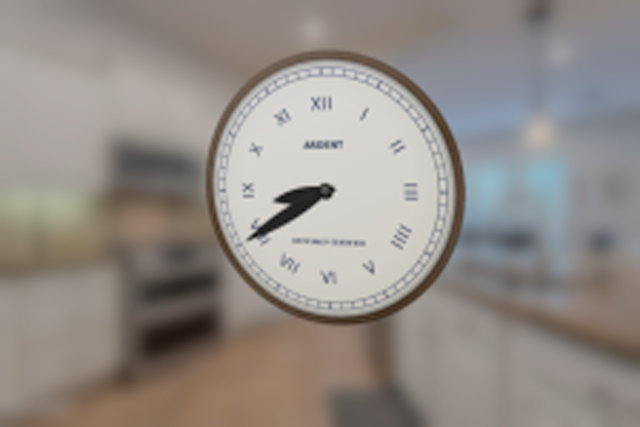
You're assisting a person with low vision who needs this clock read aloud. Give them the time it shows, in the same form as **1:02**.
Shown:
**8:40**
